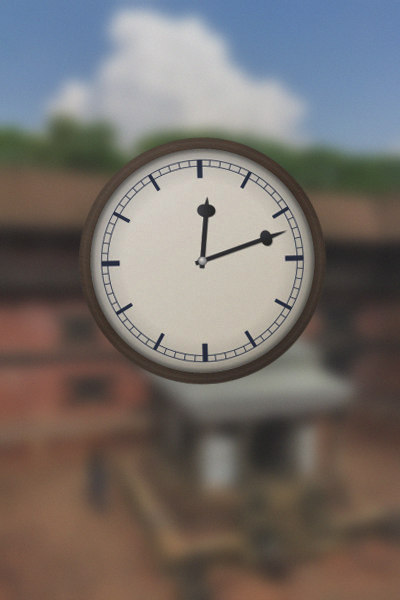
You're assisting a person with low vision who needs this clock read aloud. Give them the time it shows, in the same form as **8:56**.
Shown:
**12:12**
